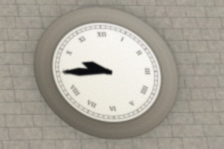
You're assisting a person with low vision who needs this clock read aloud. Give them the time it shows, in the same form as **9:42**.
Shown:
**9:45**
